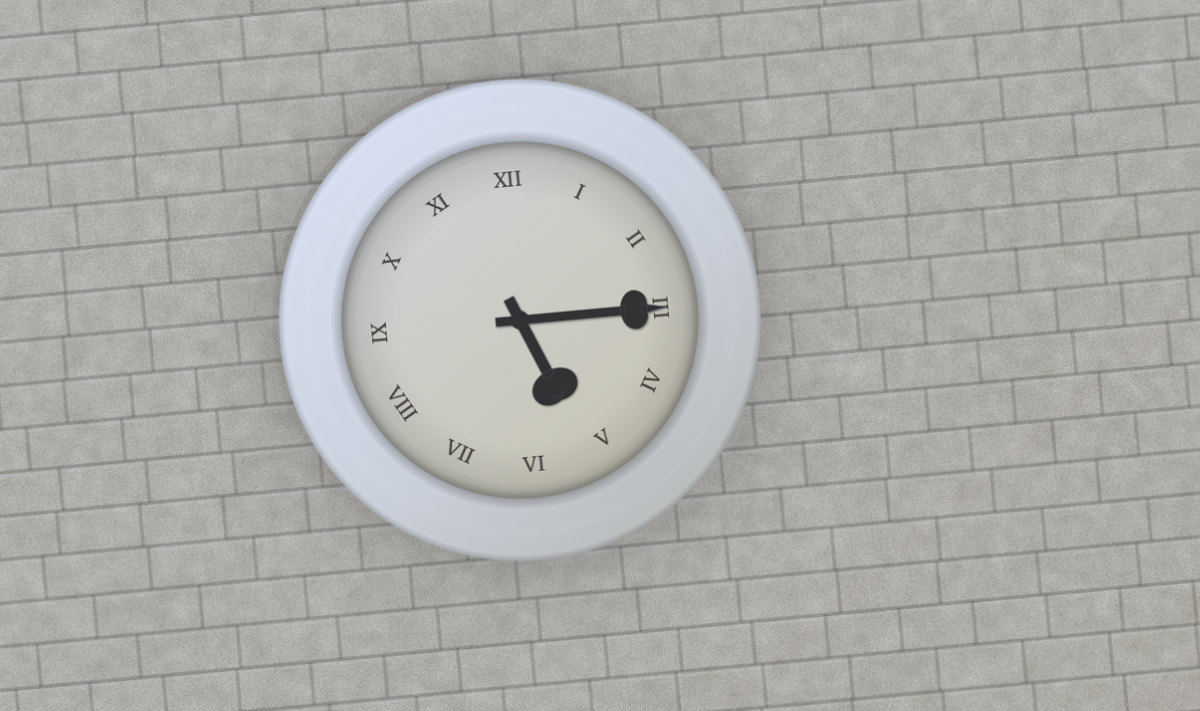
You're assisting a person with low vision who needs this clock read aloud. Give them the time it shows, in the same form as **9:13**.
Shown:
**5:15**
